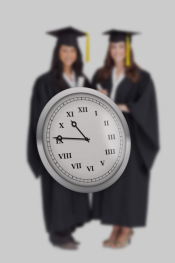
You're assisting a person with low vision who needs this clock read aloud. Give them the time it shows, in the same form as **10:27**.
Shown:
**10:46**
